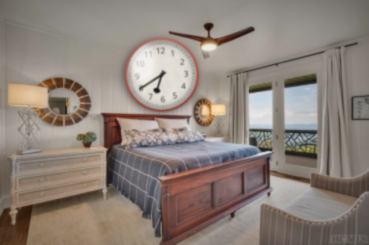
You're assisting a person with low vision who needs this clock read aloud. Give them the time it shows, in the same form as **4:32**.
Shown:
**6:40**
